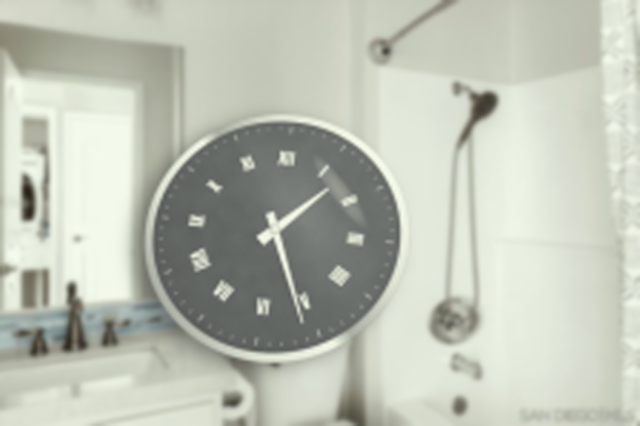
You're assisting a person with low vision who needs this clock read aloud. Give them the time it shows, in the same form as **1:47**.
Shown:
**1:26**
